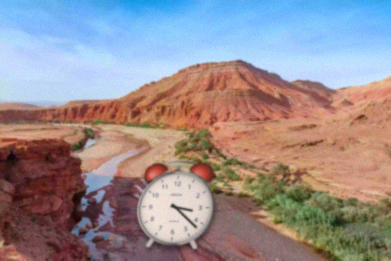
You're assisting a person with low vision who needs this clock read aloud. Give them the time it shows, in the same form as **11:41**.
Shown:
**3:22**
